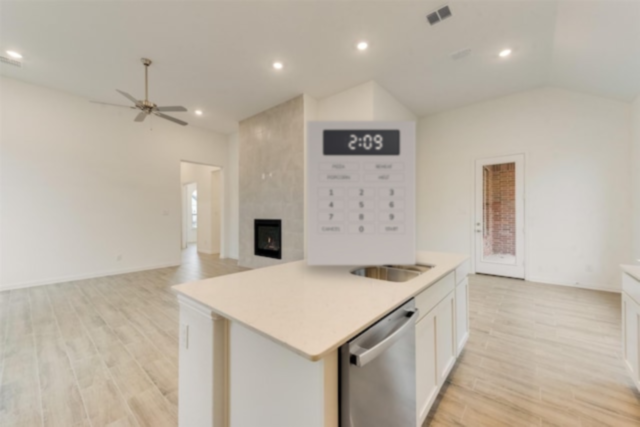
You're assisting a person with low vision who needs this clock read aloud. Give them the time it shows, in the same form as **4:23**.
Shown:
**2:09**
